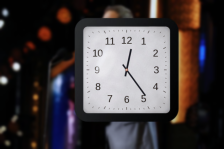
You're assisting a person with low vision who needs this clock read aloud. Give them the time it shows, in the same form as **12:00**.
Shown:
**12:24**
